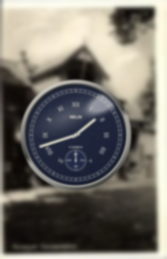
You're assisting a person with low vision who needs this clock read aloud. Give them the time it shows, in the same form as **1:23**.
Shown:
**1:42**
